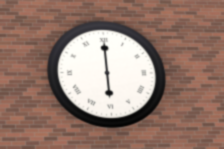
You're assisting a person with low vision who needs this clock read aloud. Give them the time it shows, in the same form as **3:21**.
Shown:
**6:00**
